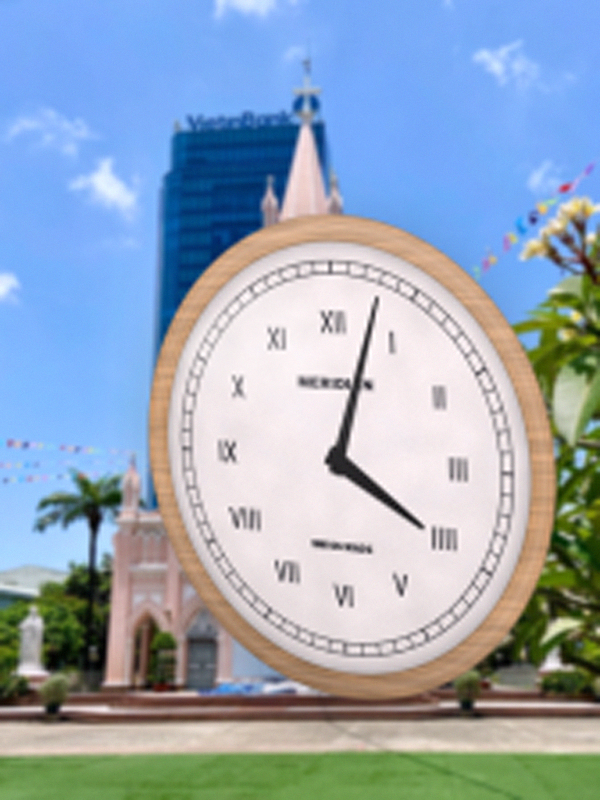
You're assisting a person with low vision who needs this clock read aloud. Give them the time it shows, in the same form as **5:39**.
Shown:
**4:03**
